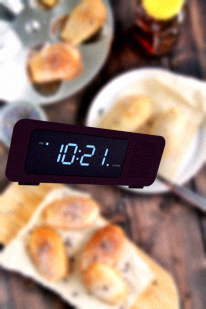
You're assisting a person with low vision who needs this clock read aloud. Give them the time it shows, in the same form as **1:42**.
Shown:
**10:21**
